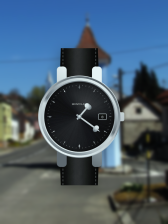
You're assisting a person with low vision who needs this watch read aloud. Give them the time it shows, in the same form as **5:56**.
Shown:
**1:21**
